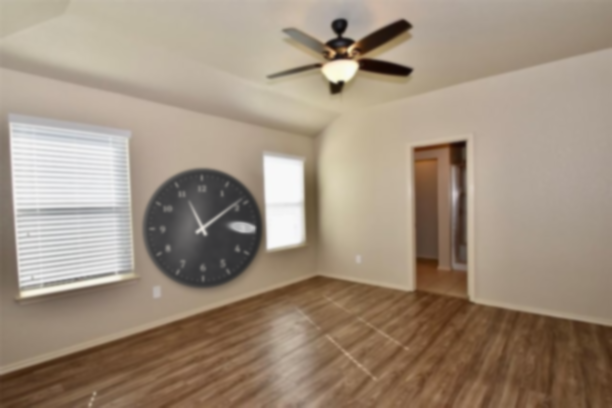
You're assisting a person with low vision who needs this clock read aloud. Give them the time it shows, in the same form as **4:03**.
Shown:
**11:09**
